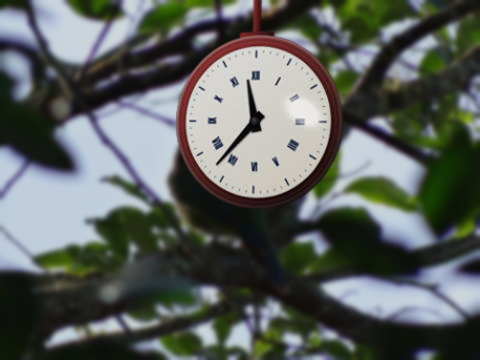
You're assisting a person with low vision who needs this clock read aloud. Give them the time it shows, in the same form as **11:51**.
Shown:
**11:37**
